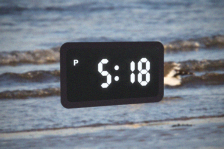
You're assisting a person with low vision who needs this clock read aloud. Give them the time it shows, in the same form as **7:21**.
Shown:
**5:18**
